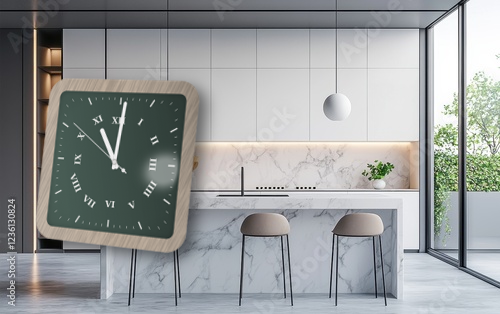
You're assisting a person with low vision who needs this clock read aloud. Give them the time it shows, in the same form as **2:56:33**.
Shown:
**11:00:51**
